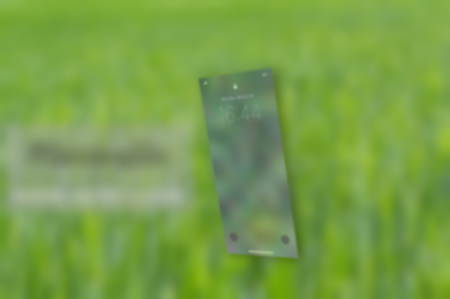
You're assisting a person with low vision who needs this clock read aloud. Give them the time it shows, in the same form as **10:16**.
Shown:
**16:44**
